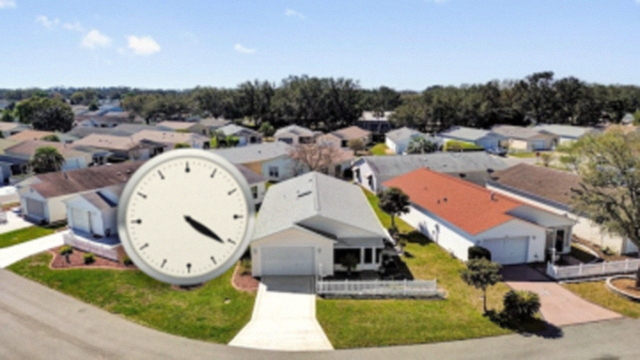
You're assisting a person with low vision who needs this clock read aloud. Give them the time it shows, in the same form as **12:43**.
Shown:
**4:21**
